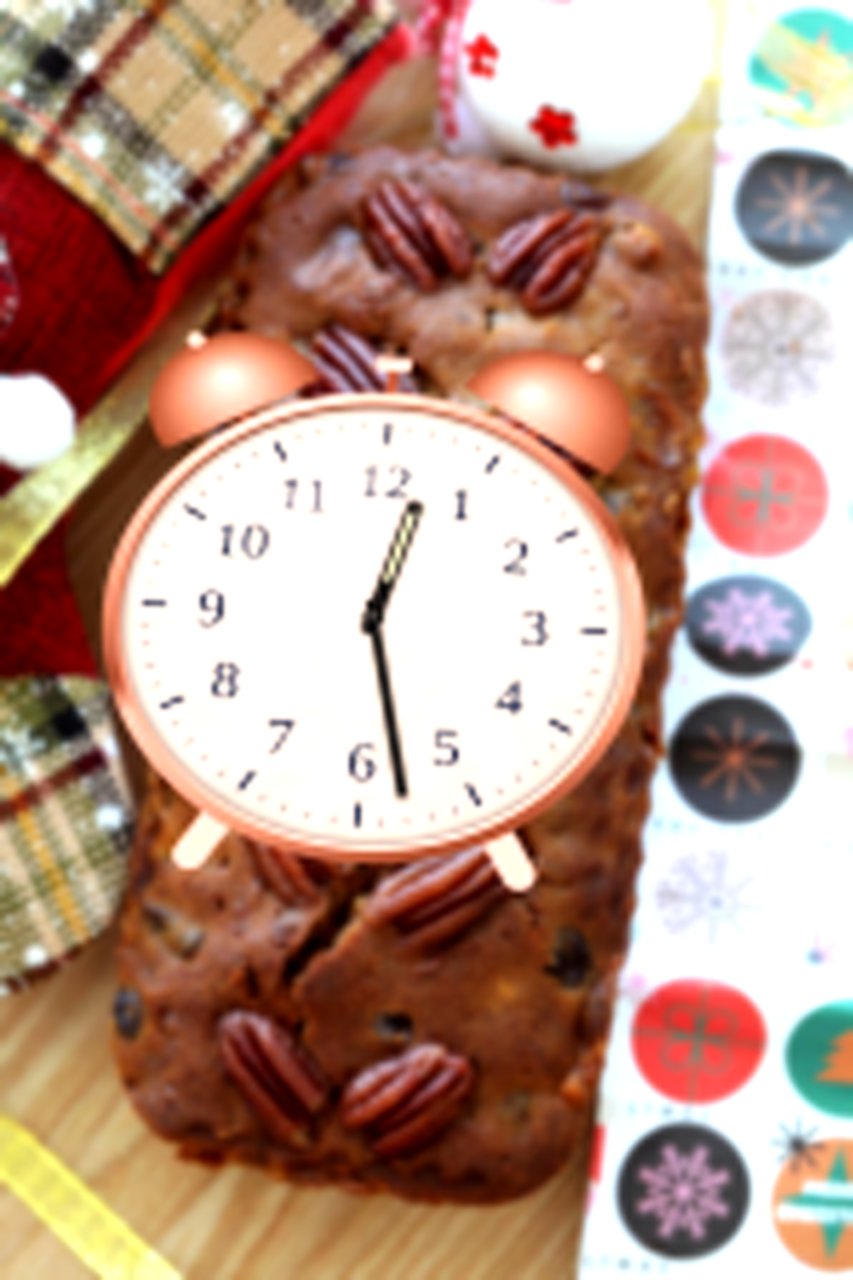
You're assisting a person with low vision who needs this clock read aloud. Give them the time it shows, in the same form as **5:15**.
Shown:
**12:28**
